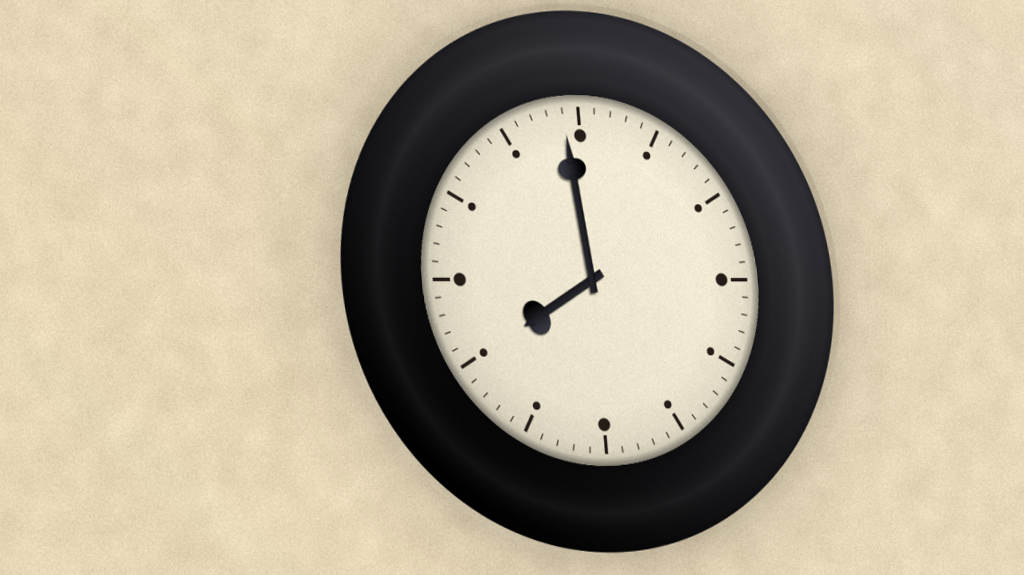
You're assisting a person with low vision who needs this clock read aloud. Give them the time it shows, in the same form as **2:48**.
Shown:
**7:59**
